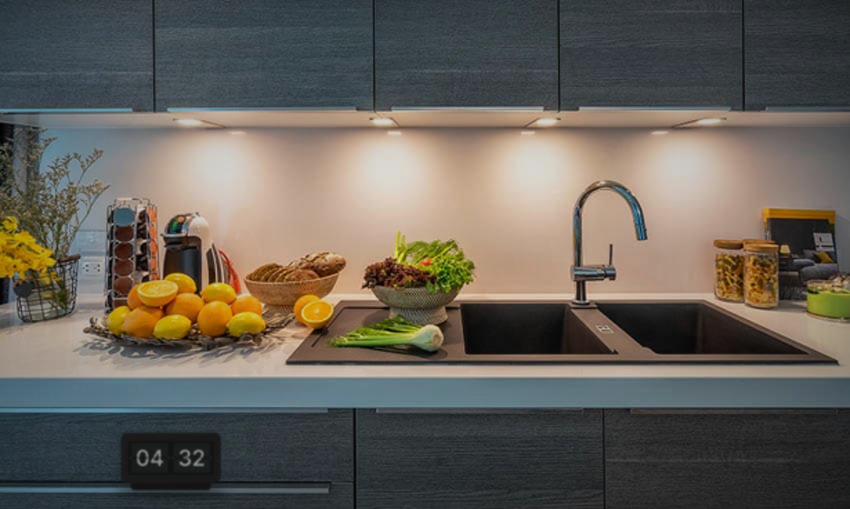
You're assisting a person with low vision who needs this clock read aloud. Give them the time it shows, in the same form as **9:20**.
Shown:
**4:32**
